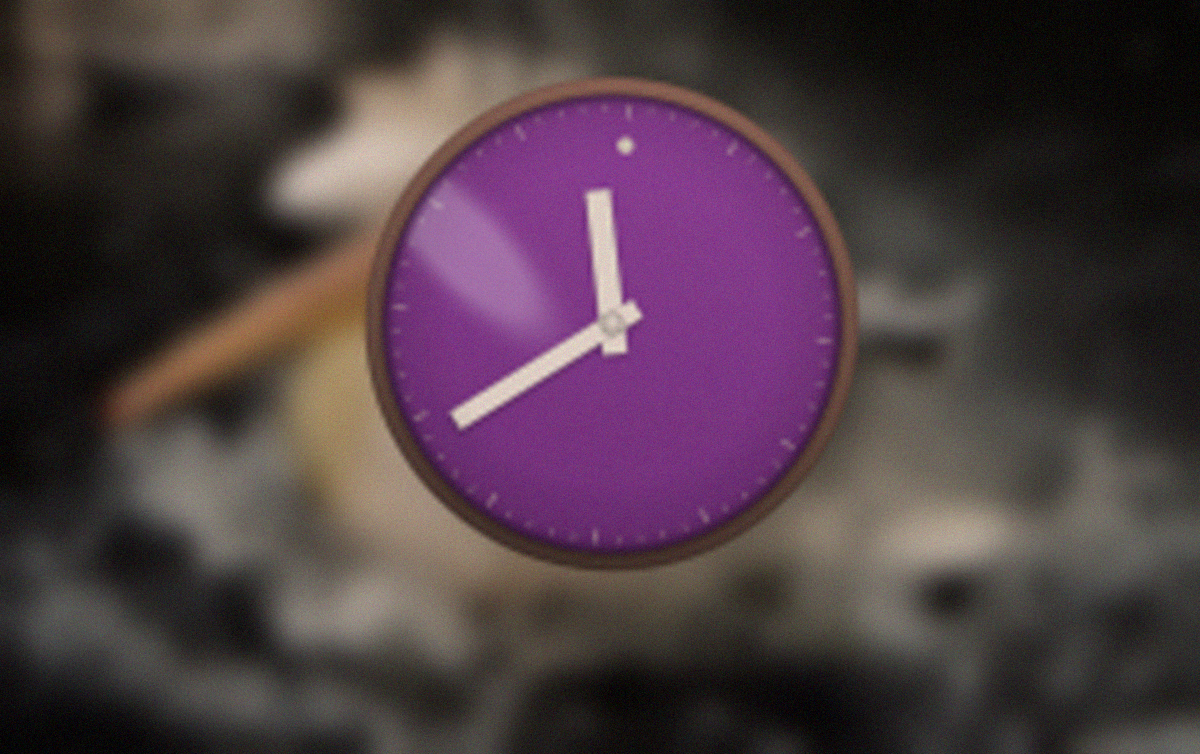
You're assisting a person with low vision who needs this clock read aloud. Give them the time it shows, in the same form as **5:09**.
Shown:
**11:39**
